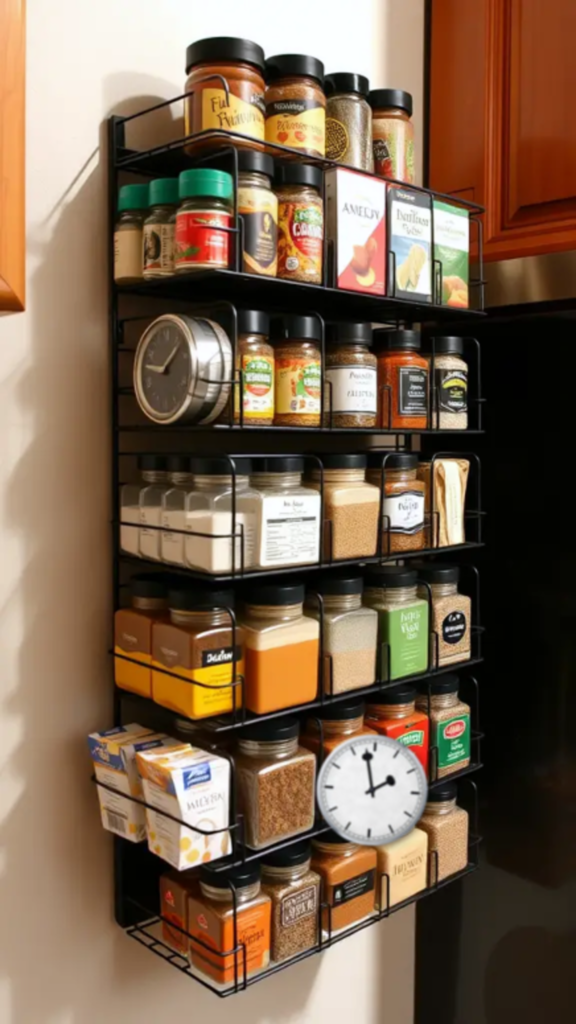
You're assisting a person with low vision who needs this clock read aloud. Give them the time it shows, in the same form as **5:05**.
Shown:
**1:58**
